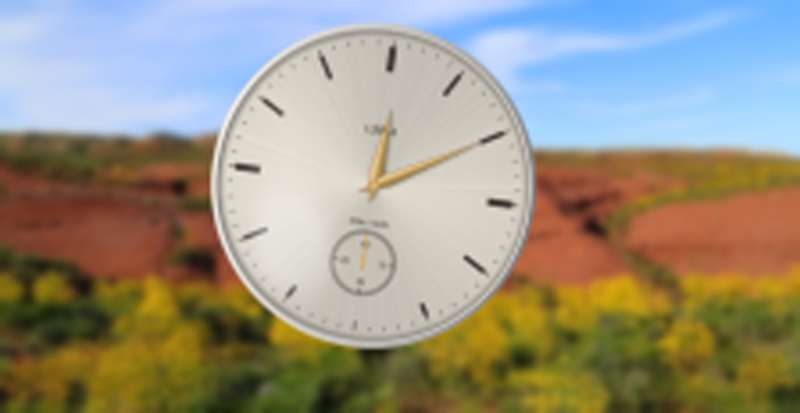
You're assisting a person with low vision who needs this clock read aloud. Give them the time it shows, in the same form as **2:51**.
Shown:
**12:10**
